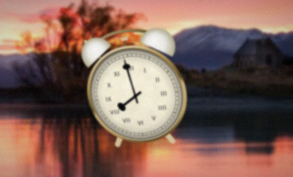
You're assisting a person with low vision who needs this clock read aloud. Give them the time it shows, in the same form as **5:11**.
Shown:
**7:59**
